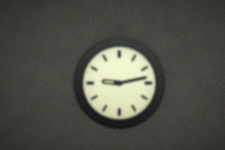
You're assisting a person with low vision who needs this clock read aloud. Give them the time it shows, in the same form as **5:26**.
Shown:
**9:13**
